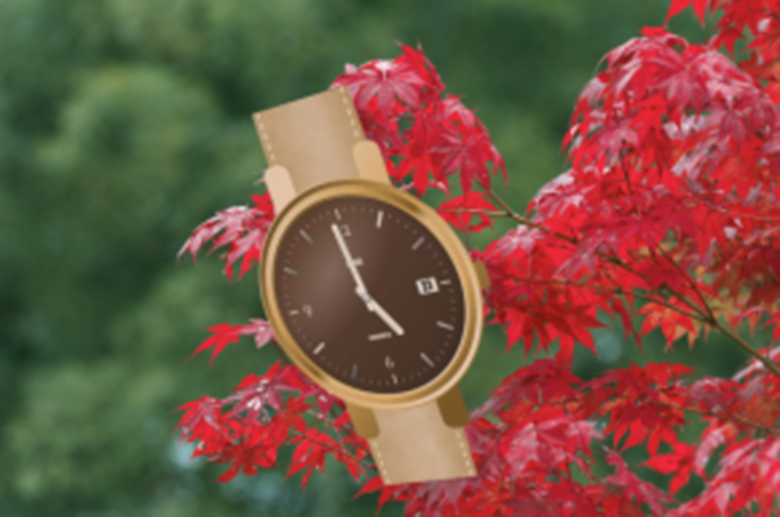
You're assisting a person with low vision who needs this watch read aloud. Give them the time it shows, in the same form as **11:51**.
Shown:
**4:59**
